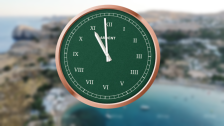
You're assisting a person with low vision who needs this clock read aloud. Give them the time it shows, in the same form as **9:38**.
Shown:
**10:59**
